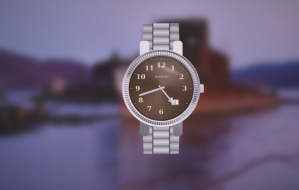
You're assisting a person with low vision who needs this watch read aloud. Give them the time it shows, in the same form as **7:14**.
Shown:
**4:42**
